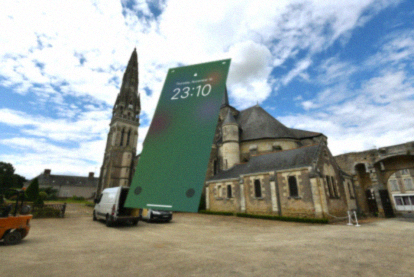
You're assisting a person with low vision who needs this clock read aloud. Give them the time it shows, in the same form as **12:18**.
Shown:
**23:10**
